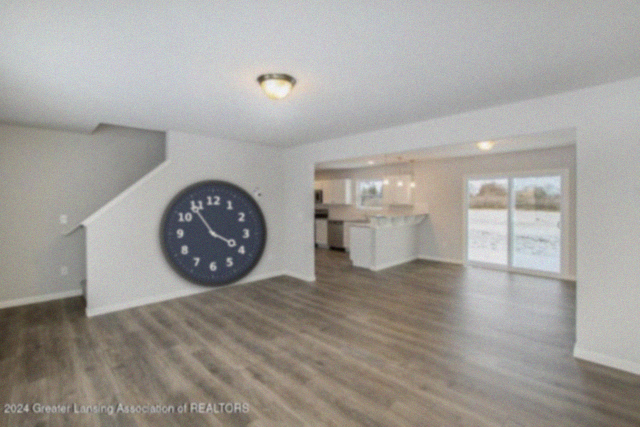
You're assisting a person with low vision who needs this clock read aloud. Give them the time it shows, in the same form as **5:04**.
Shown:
**3:54**
